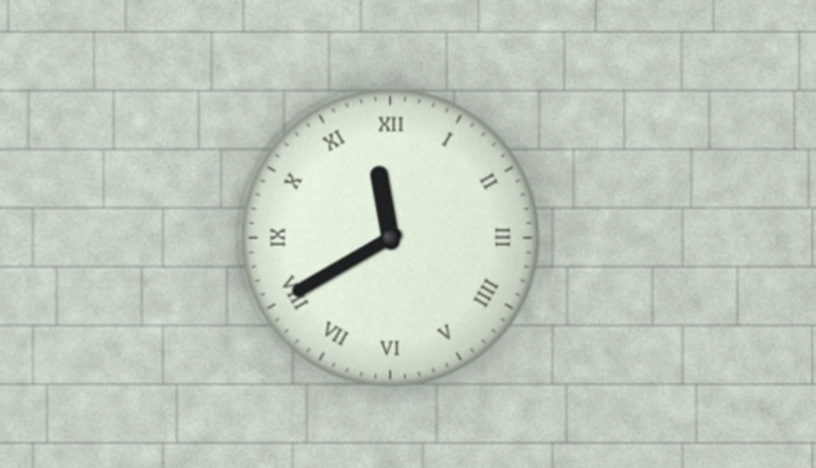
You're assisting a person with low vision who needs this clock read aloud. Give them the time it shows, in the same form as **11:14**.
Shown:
**11:40**
